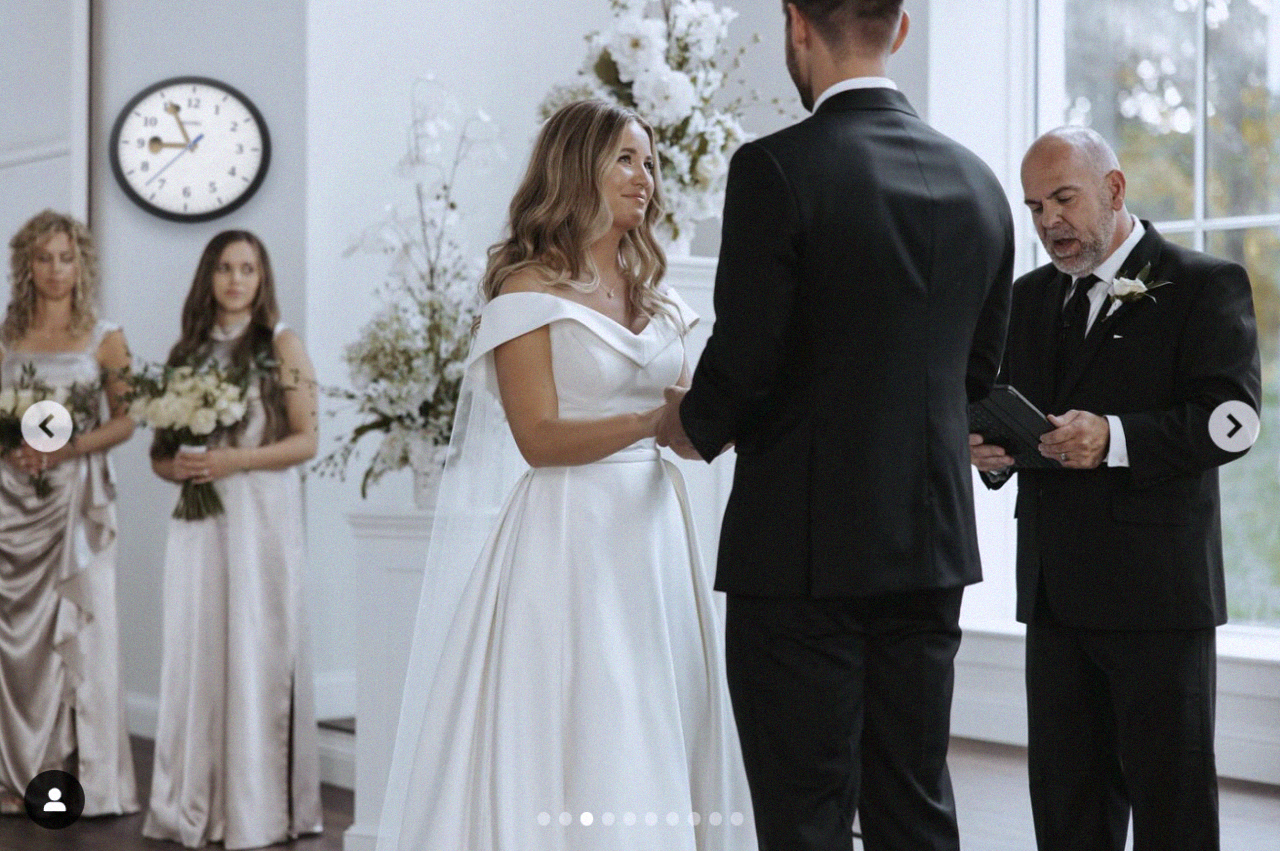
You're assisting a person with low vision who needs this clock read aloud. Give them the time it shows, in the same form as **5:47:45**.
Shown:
**8:55:37**
